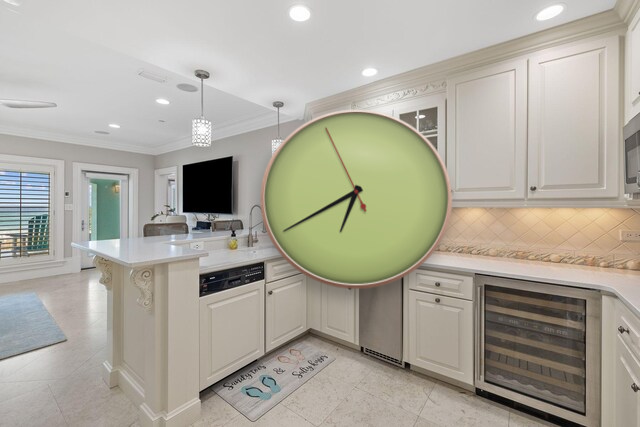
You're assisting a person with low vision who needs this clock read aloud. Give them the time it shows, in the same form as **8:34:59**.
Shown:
**6:39:56**
